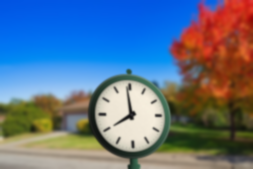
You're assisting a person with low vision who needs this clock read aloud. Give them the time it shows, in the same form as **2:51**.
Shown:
**7:59**
